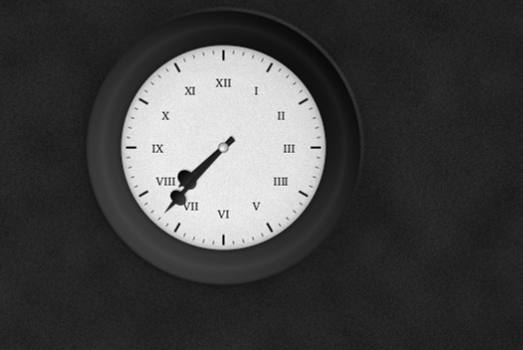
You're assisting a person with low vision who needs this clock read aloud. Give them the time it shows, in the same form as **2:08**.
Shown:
**7:37**
